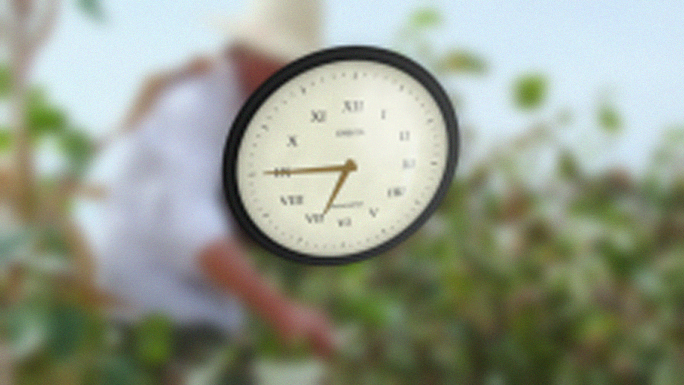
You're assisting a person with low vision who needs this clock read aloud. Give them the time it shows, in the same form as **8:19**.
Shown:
**6:45**
